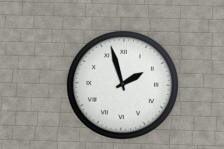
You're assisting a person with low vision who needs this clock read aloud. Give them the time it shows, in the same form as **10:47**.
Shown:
**1:57**
